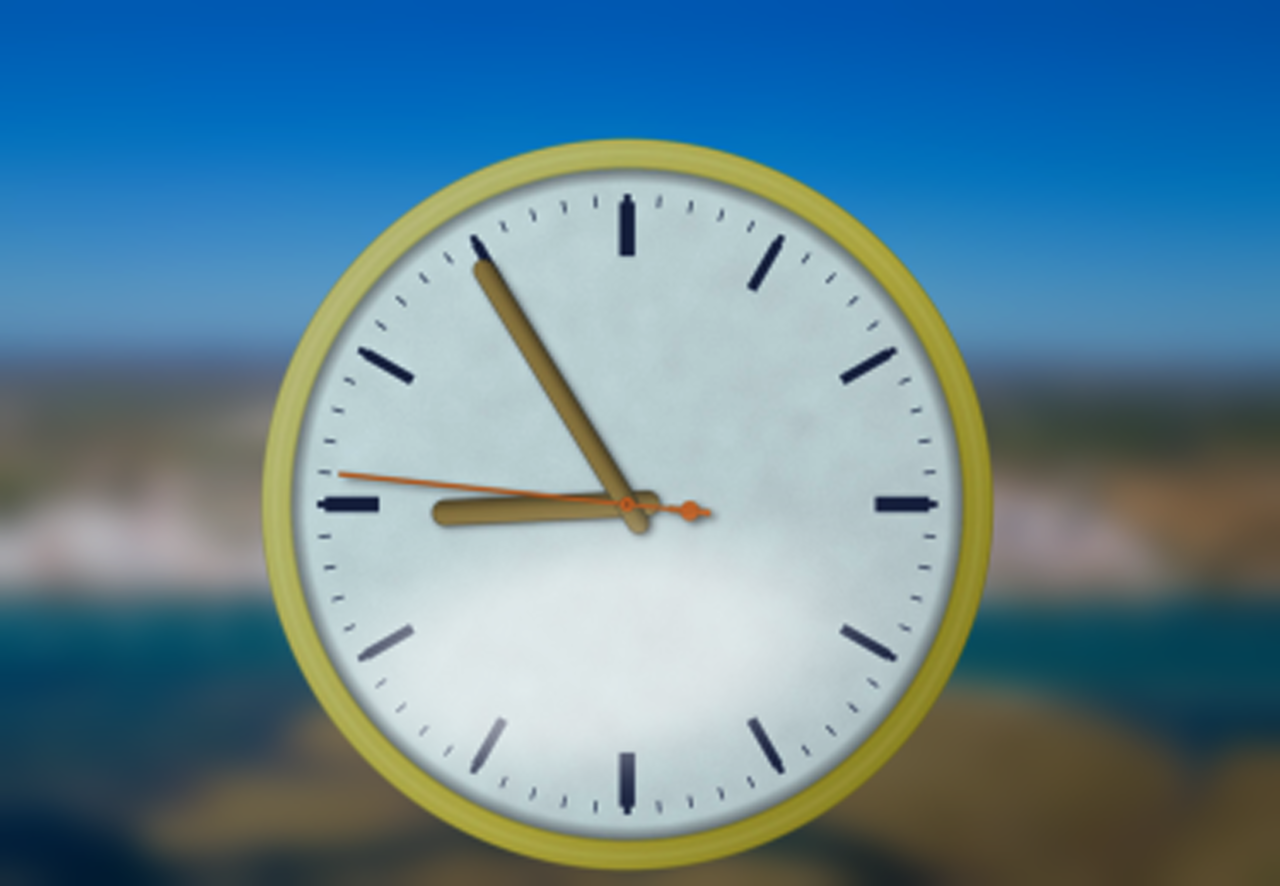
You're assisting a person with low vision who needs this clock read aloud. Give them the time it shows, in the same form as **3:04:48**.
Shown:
**8:54:46**
